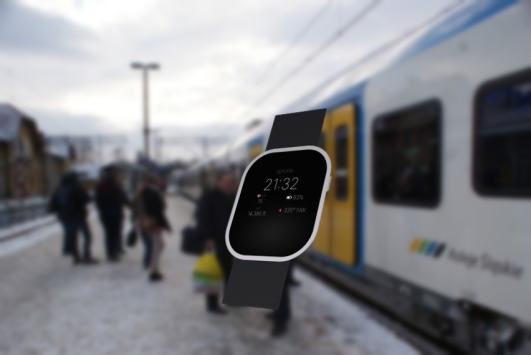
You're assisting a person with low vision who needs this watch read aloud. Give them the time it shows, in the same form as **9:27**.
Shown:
**21:32**
